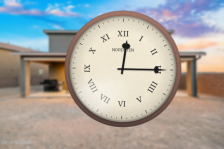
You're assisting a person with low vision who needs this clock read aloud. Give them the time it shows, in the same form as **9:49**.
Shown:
**12:15**
